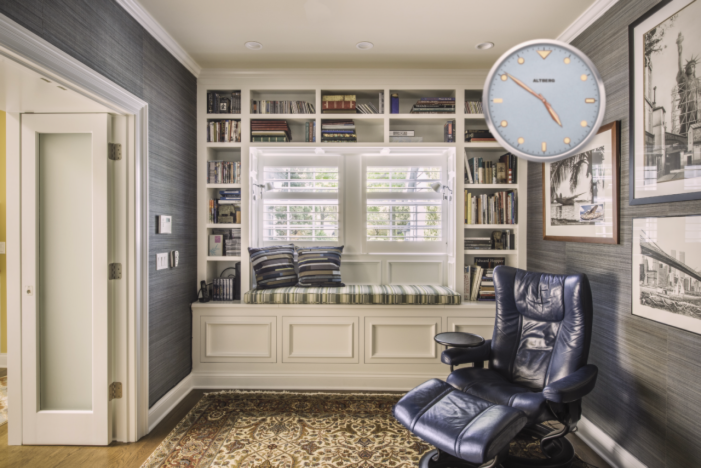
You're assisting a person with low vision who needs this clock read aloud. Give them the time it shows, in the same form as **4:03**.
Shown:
**4:51**
